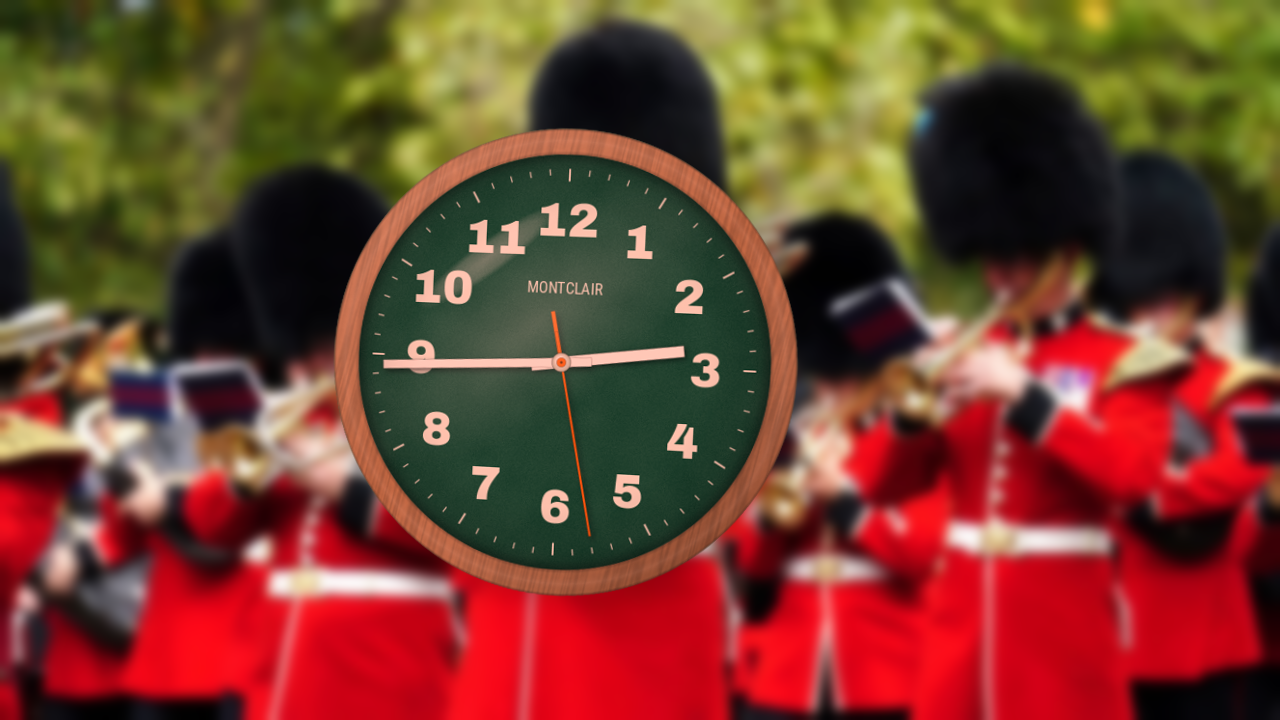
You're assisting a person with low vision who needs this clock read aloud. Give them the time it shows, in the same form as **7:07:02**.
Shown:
**2:44:28**
